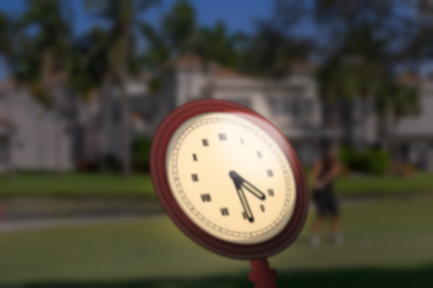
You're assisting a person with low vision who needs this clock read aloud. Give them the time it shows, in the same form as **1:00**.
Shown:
**4:29**
